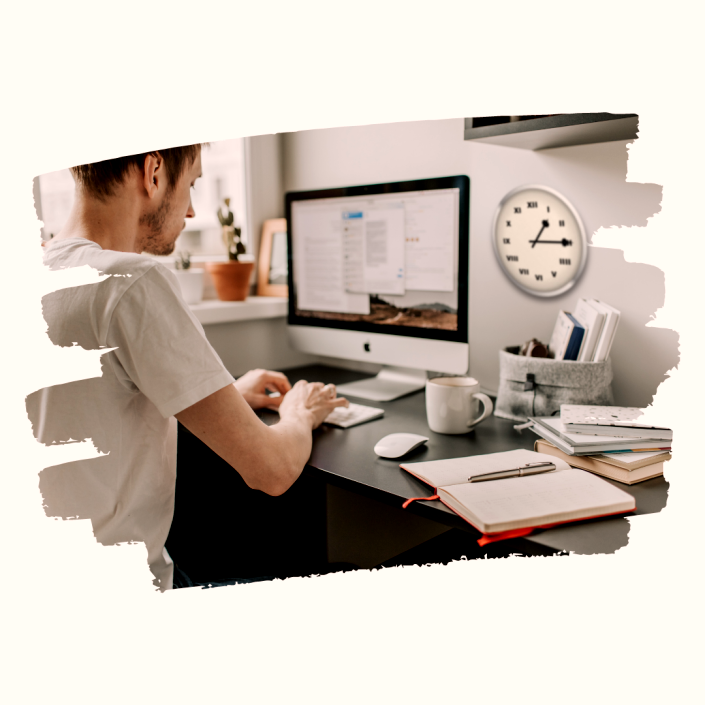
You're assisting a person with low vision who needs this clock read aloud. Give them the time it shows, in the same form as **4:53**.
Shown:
**1:15**
